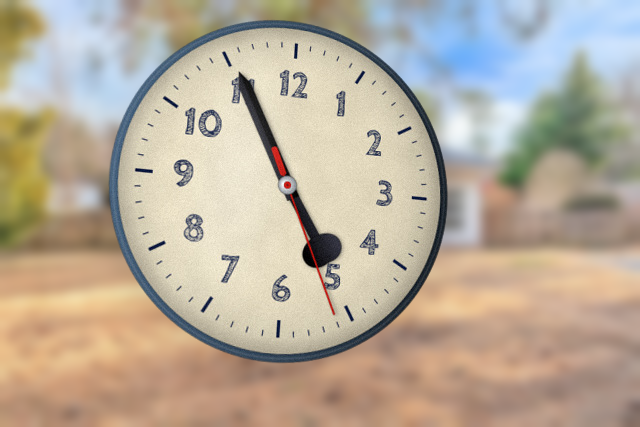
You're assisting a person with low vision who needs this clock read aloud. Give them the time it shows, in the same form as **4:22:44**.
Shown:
**4:55:26**
